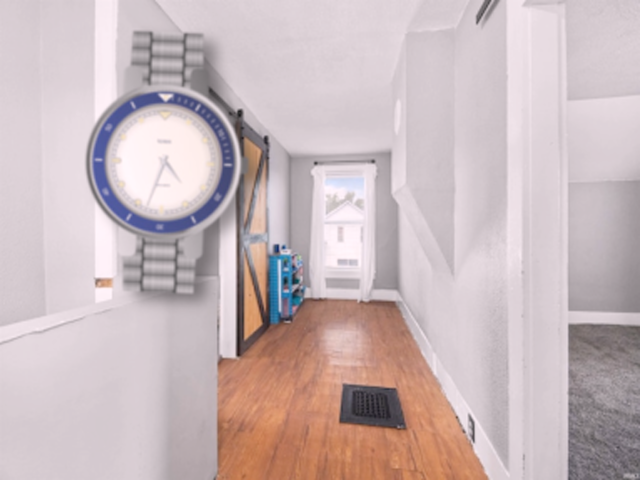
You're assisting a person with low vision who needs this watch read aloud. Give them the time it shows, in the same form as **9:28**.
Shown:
**4:33**
